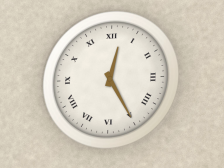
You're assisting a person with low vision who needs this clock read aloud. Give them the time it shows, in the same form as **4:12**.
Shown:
**12:25**
